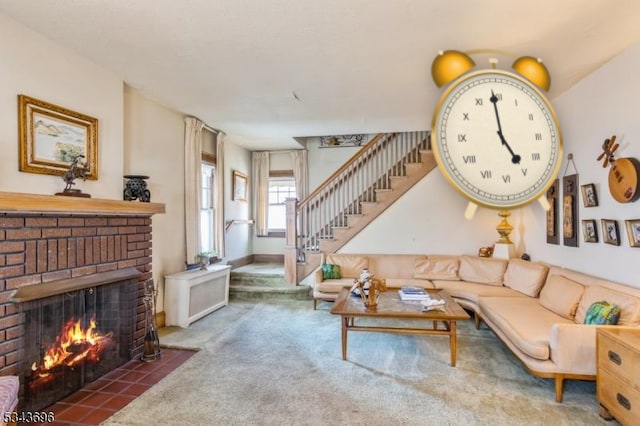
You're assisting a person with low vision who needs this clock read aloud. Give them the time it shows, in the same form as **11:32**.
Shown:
**4:59**
